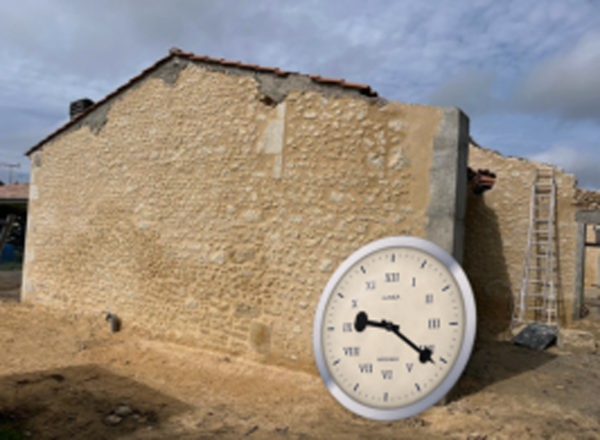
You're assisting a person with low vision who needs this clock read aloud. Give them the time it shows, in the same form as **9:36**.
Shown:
**9:21**
